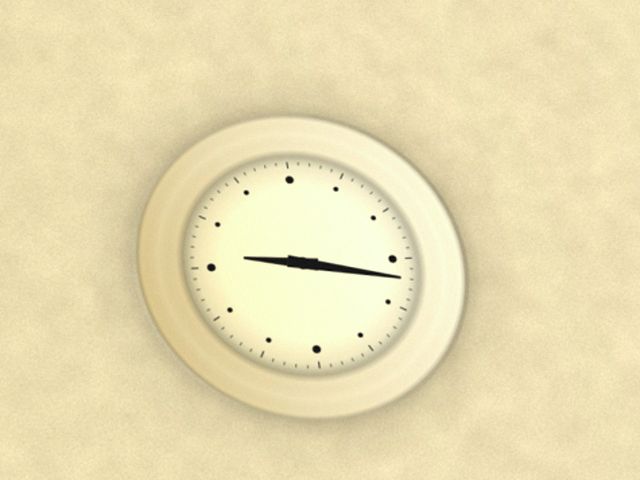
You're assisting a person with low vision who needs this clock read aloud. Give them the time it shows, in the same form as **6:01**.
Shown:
**9:17**
